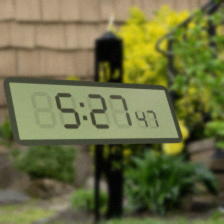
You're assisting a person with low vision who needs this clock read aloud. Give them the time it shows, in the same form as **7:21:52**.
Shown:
**5:27:47**
